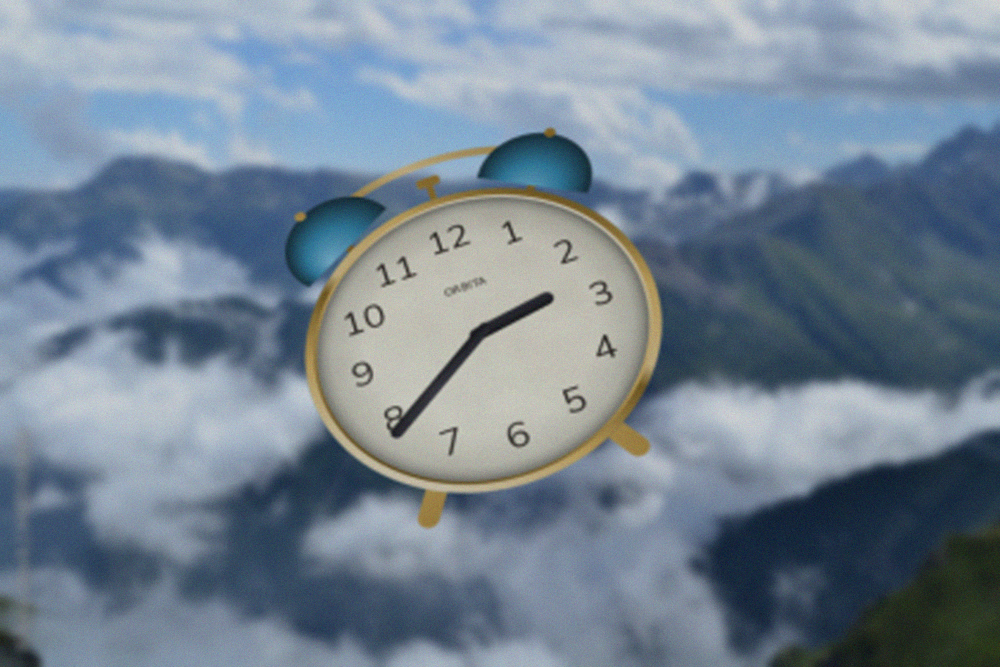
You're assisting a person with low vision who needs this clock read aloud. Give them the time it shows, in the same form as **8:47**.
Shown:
**2:39**
